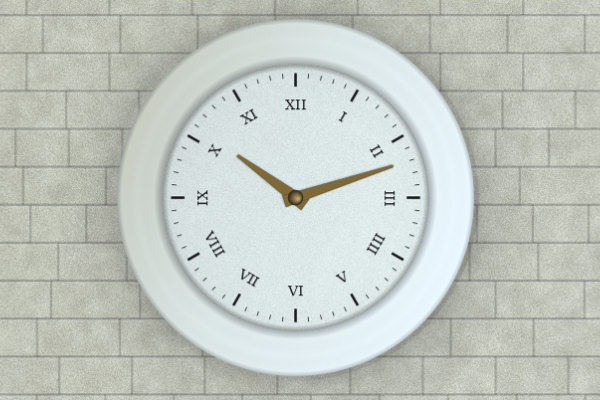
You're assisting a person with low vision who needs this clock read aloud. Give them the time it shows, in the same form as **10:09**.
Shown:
**10:12**
